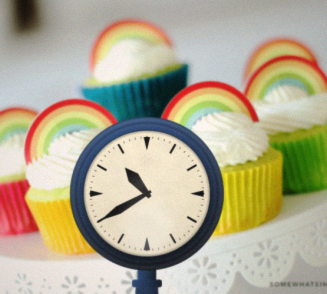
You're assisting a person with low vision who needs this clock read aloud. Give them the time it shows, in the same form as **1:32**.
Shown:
**10:40**
